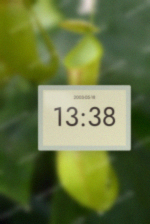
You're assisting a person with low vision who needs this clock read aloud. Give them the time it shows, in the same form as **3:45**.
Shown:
**13:38**
